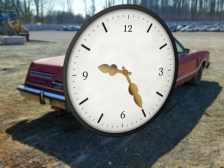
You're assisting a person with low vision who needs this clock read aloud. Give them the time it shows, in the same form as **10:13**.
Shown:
**9:25**
